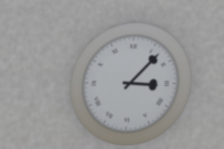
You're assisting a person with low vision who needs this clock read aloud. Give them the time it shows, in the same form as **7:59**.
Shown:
**3:07**
